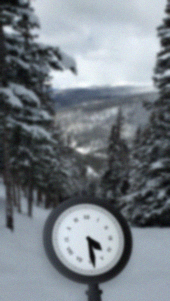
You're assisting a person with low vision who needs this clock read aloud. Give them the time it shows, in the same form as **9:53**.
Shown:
**4:29**
